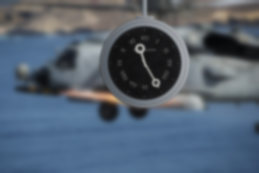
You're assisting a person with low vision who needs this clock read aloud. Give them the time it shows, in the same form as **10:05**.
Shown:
**11:25**
